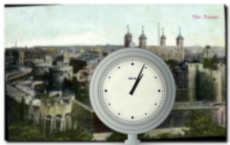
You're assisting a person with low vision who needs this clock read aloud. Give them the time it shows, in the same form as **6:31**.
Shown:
**1:04**
